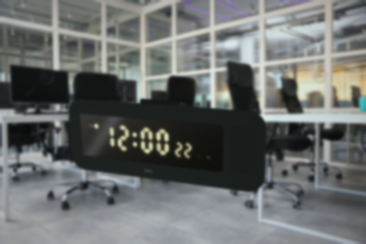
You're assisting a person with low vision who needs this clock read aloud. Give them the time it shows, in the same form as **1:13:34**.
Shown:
**12:00:22**
